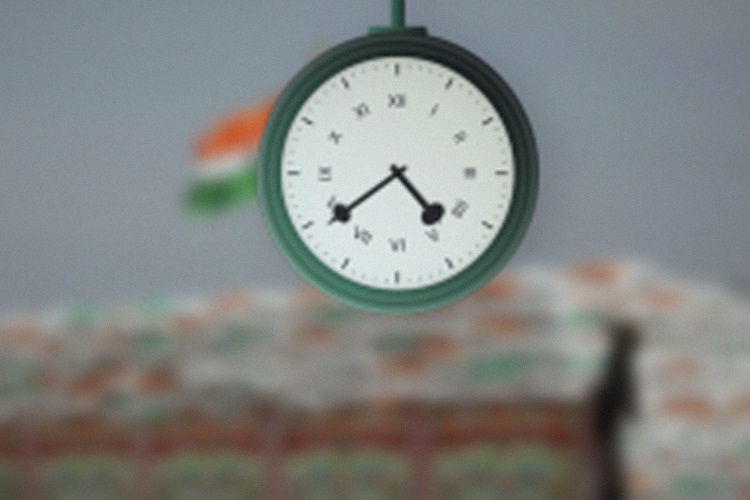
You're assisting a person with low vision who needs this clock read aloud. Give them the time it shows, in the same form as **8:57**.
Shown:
**4:39**
